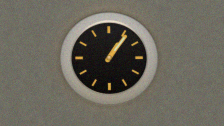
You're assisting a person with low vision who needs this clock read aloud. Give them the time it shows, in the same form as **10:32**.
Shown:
**1:06**
